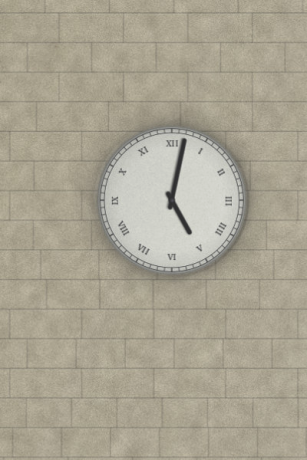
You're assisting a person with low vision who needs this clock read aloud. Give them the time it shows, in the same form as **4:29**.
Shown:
**5:02**
